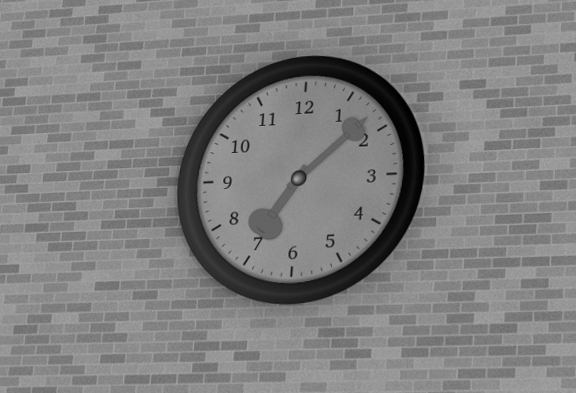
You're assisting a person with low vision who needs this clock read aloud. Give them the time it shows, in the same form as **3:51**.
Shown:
**7:08**
